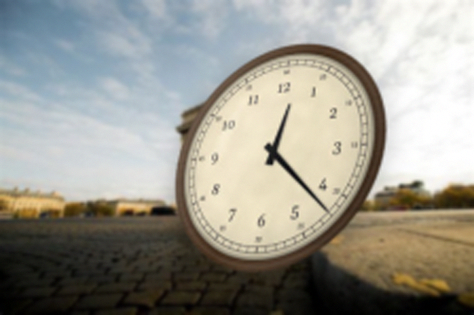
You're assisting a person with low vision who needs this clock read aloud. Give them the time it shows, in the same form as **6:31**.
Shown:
**12:22**
